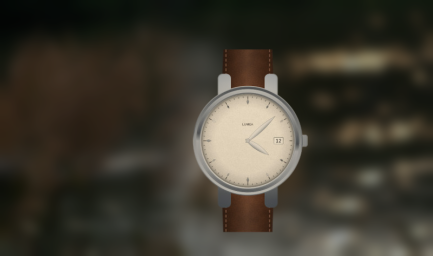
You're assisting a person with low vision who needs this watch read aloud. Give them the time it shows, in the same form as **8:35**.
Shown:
**4:08**
